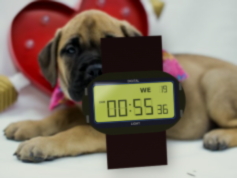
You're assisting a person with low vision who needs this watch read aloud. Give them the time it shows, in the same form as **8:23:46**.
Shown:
**0:55:36**
